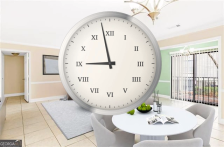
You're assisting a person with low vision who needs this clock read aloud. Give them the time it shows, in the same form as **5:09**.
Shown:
**8:58**
